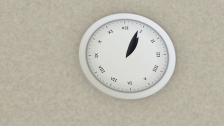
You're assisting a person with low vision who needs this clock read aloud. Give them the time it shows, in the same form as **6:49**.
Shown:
**1:04**
